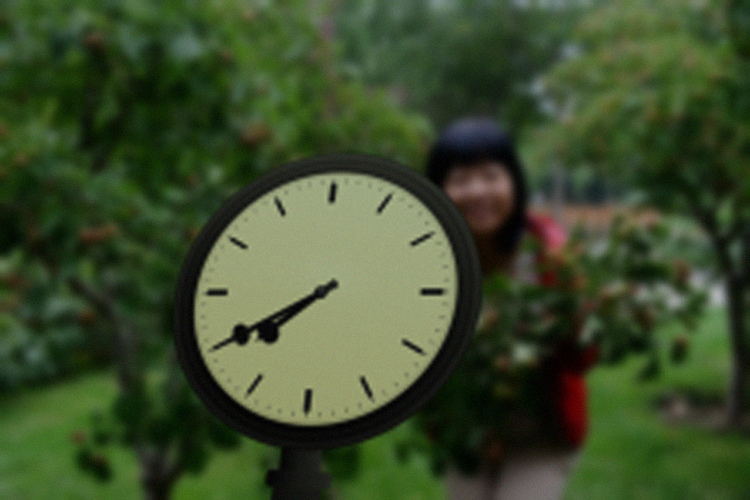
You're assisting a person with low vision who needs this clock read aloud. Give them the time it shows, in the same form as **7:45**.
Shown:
**7:40**
